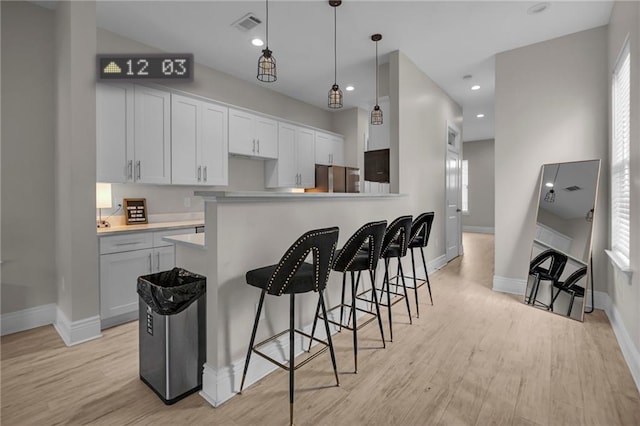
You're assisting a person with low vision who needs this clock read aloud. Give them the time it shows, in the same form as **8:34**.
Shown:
**12:03**
